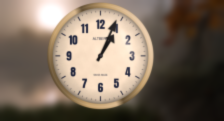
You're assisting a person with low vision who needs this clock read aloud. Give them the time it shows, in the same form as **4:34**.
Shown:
**1:04**
